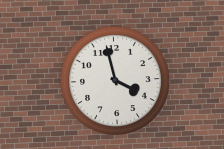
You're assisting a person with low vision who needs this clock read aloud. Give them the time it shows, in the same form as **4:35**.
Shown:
**3:58**
